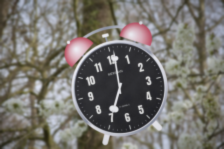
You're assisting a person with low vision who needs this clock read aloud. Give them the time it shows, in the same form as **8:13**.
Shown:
**7:01**
